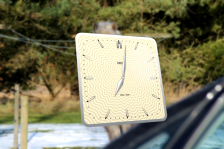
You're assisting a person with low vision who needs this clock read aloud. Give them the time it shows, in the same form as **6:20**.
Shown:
**7:02**
